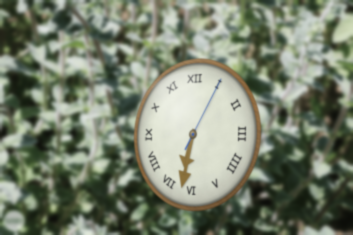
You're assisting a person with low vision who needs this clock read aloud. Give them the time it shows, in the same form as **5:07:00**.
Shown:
**6:32:05**
